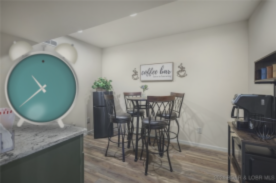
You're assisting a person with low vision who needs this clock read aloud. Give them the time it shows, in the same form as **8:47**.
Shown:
**10:38**
